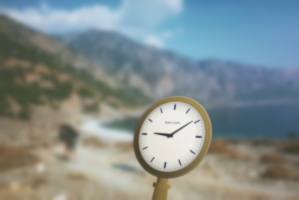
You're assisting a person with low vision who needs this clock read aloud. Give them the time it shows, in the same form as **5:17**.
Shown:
**9:09**
